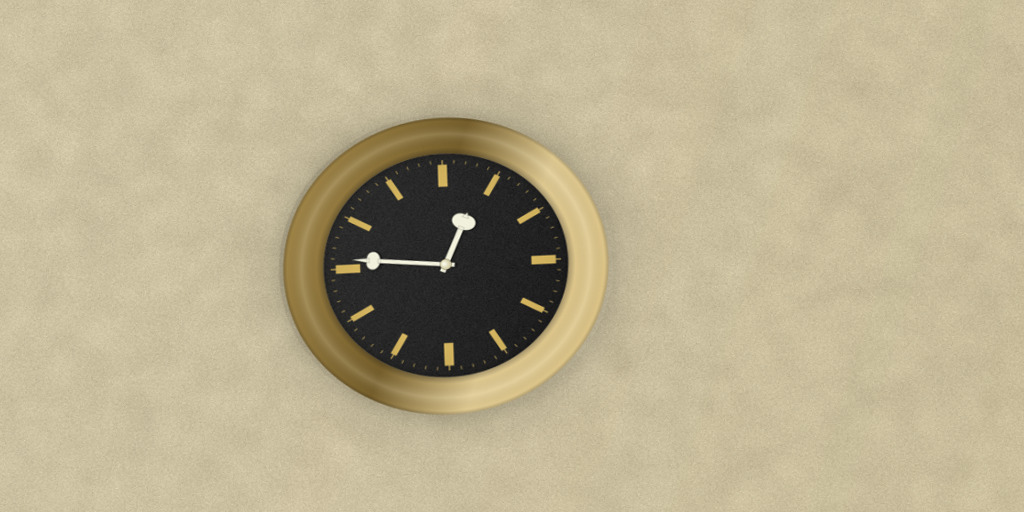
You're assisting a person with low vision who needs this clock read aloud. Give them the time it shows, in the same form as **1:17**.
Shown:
**12:46**
